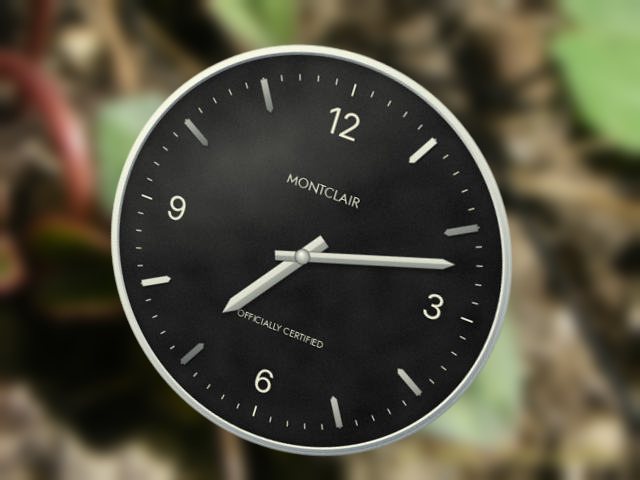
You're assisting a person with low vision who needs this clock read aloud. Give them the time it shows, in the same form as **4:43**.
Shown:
**7:12**
